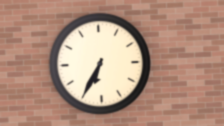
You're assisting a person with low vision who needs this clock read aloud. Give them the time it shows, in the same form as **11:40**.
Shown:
**6:35**
